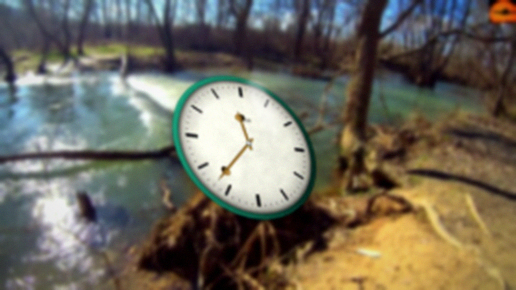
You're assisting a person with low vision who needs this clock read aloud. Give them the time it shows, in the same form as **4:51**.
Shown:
**11:37**
